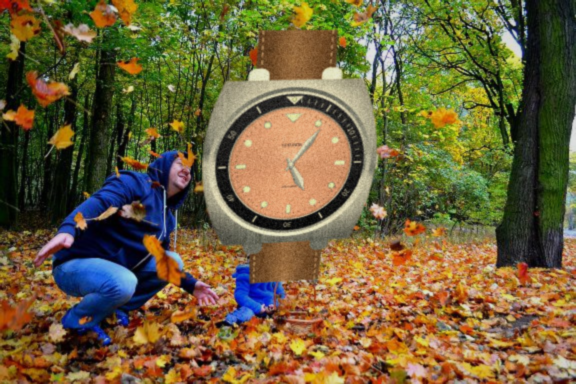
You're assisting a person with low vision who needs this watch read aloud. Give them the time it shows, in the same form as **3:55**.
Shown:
**5:06**
